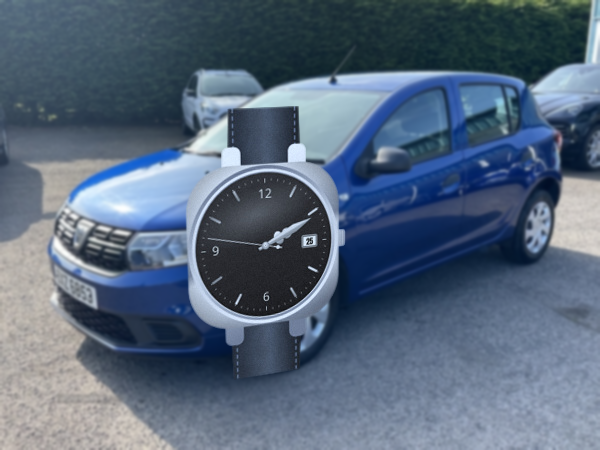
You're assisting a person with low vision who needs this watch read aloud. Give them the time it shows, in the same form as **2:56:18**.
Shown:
**2:10:47**
